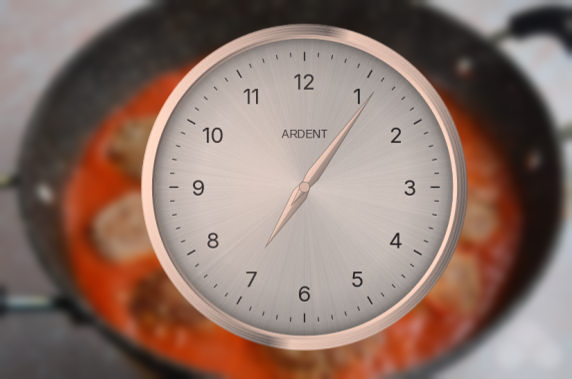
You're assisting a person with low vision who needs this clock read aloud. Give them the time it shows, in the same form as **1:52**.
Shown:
**7:06**
